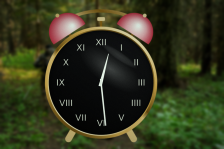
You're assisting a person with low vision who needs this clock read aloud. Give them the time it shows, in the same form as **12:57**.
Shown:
**12:29**
